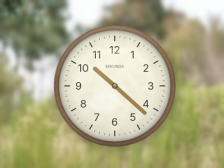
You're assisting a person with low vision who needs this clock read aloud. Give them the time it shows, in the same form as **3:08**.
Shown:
**10:22**
